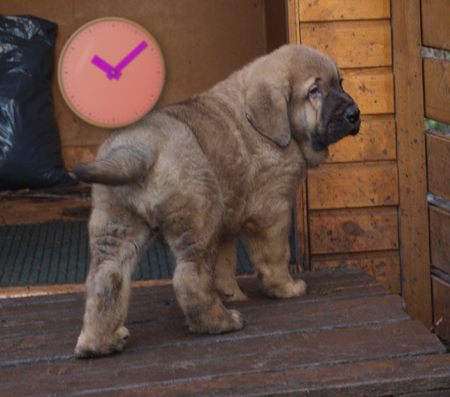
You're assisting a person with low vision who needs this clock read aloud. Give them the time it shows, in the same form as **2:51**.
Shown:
**10:08**
